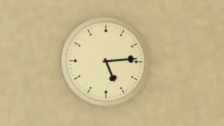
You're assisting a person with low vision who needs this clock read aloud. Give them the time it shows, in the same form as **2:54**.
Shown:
**5:14**
